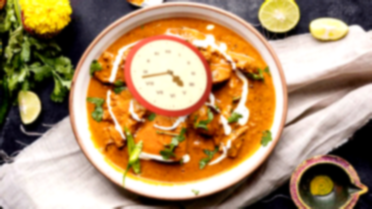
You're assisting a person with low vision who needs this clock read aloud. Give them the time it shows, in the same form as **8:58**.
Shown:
**4:43**
